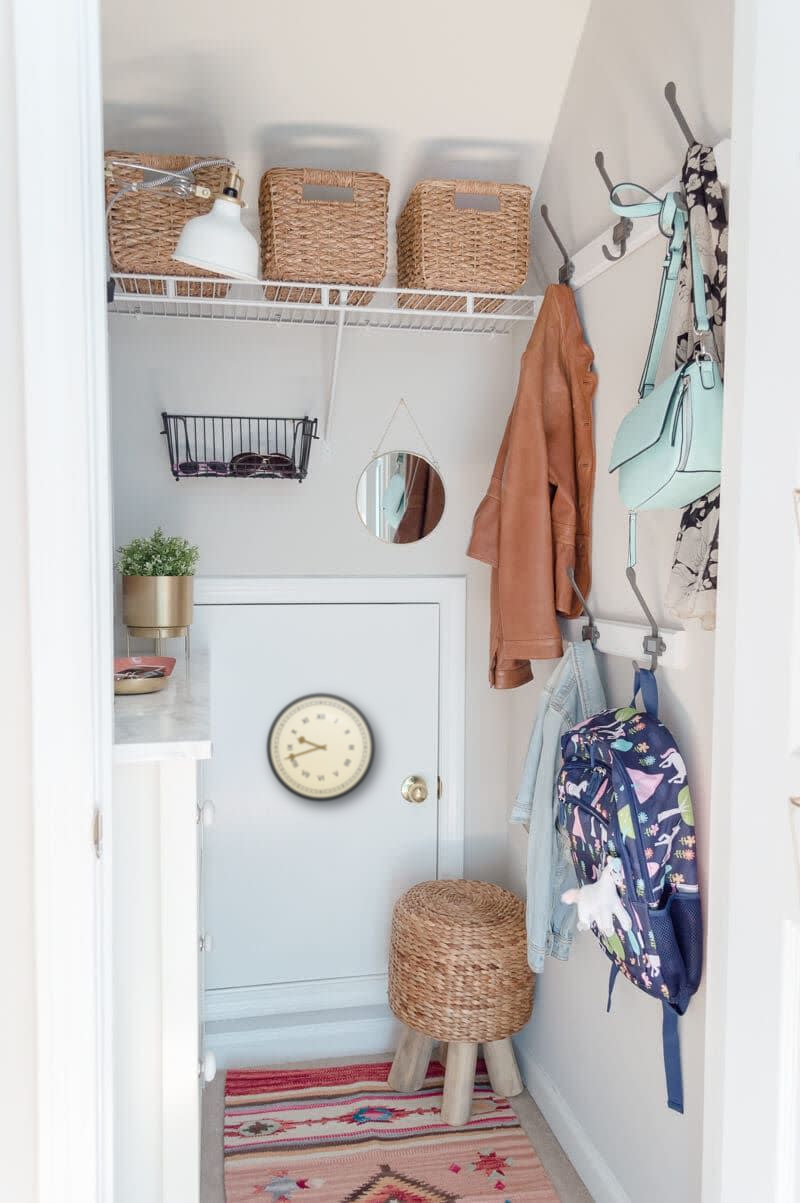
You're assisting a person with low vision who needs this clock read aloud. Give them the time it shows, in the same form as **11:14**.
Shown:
**9:42**
